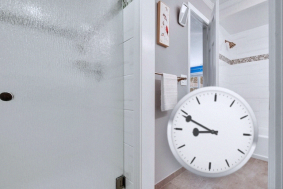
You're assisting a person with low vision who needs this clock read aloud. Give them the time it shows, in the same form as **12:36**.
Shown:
**8:49**
